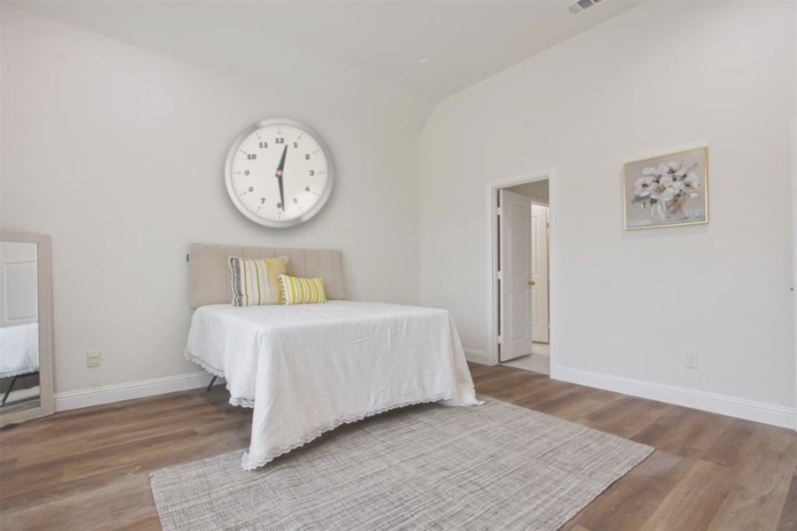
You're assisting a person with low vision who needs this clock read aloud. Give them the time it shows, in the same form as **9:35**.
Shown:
**12:29**
